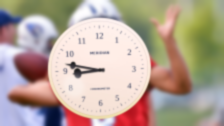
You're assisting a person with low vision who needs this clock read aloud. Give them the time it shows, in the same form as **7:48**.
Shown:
**8:47**
